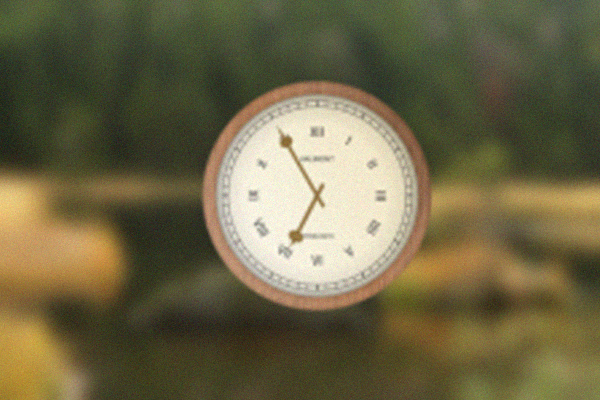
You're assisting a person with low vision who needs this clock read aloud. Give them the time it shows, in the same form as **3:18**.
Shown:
**6:55**
